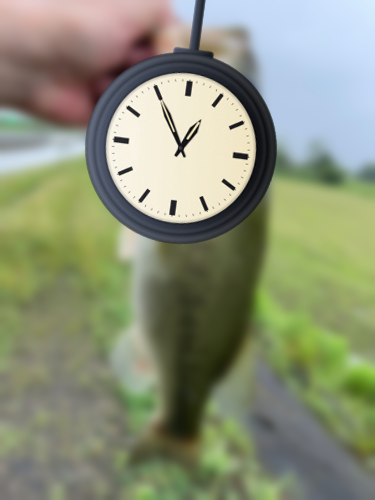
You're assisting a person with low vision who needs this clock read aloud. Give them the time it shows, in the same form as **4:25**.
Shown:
**12:55**
